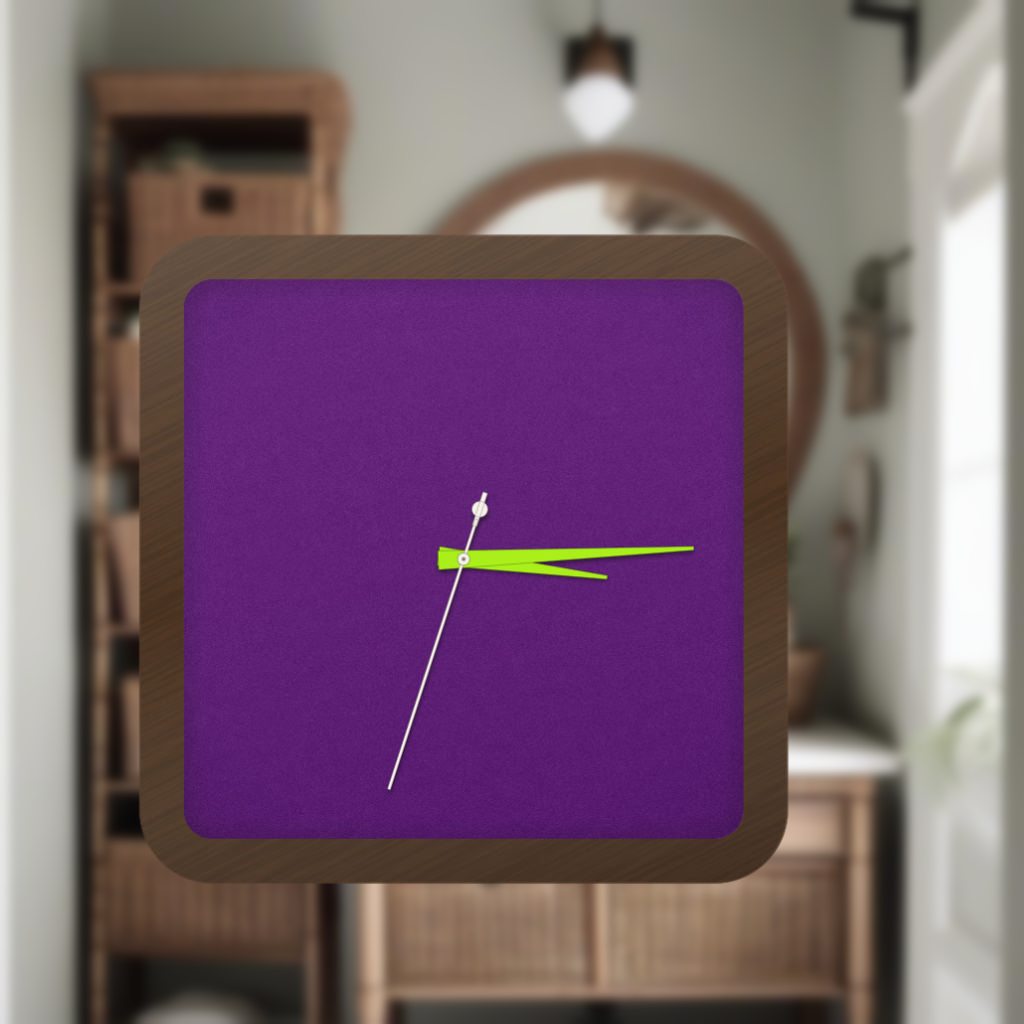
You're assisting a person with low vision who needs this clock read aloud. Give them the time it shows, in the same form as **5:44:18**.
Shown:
**3:14:33**
